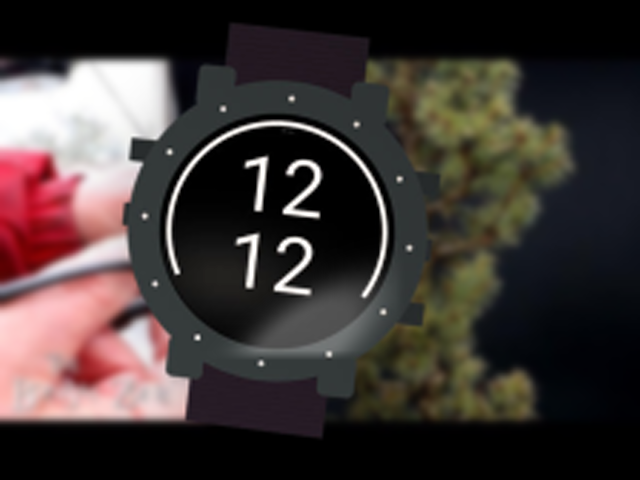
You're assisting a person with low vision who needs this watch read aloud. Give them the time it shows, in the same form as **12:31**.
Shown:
**12:12**
